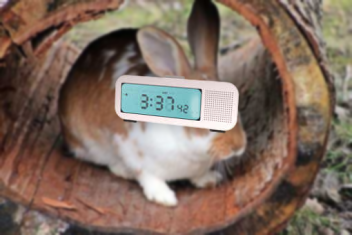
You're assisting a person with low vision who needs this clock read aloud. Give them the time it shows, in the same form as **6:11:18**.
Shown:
**3:37:42**
